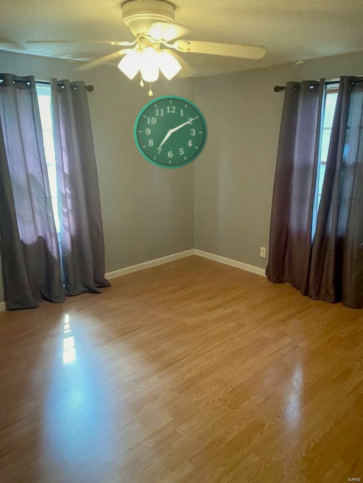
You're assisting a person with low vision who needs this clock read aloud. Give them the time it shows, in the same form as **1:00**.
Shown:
**7:10**
